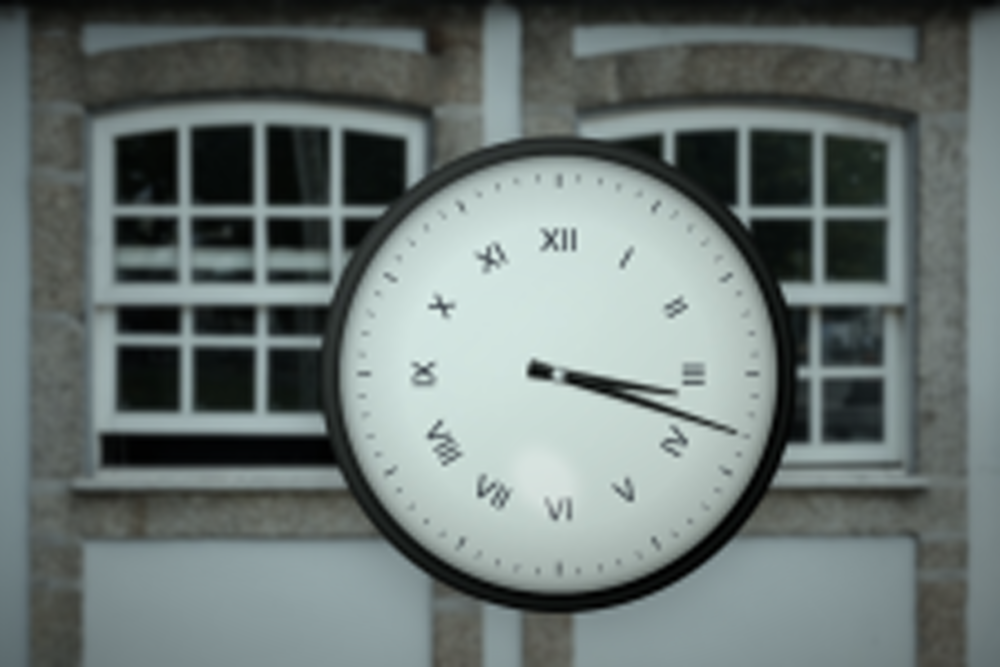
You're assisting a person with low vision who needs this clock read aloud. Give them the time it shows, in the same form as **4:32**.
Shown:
**3:18**
